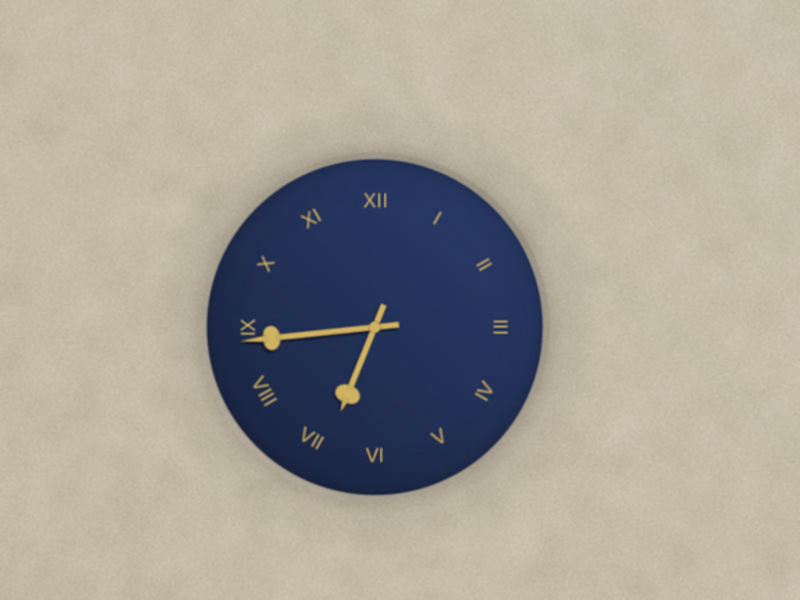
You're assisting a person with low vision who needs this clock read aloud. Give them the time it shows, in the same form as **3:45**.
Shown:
**6:44**
